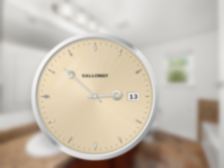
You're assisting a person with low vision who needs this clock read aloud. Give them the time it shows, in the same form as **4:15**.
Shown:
**2:52**
